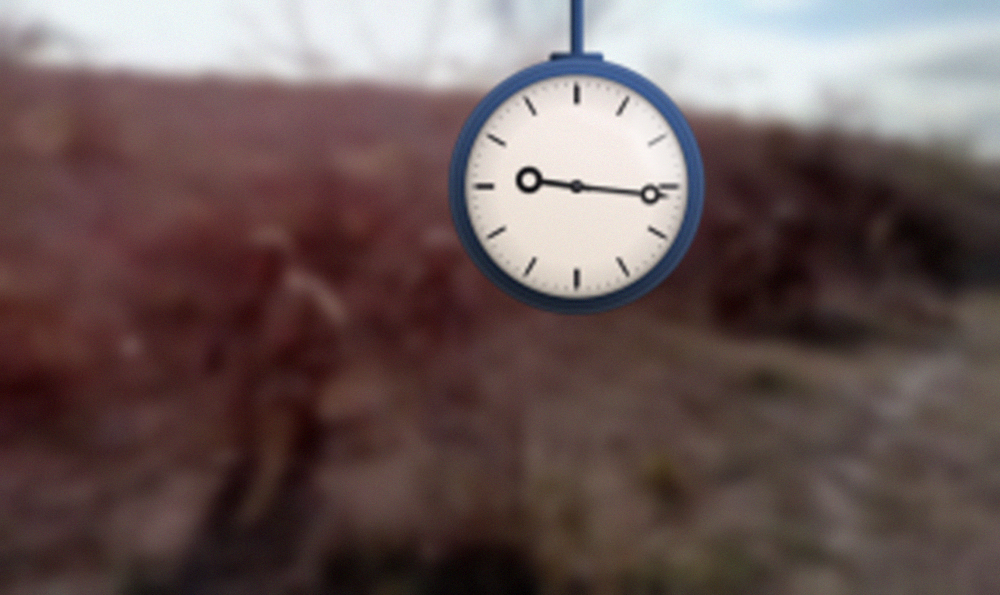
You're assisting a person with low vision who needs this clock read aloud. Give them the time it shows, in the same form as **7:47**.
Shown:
**9:16**
